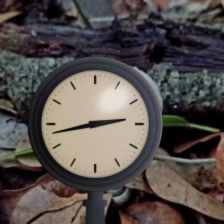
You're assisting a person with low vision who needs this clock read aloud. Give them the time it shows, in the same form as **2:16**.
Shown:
**2:43**
